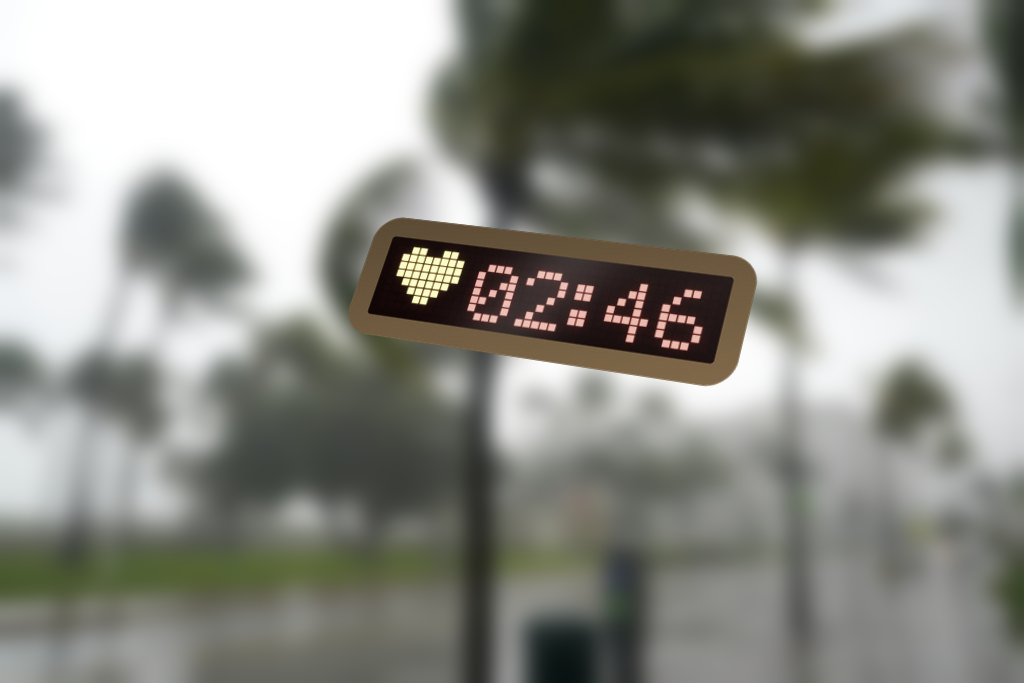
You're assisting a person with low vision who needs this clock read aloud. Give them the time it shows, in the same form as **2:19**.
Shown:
**2:46**
